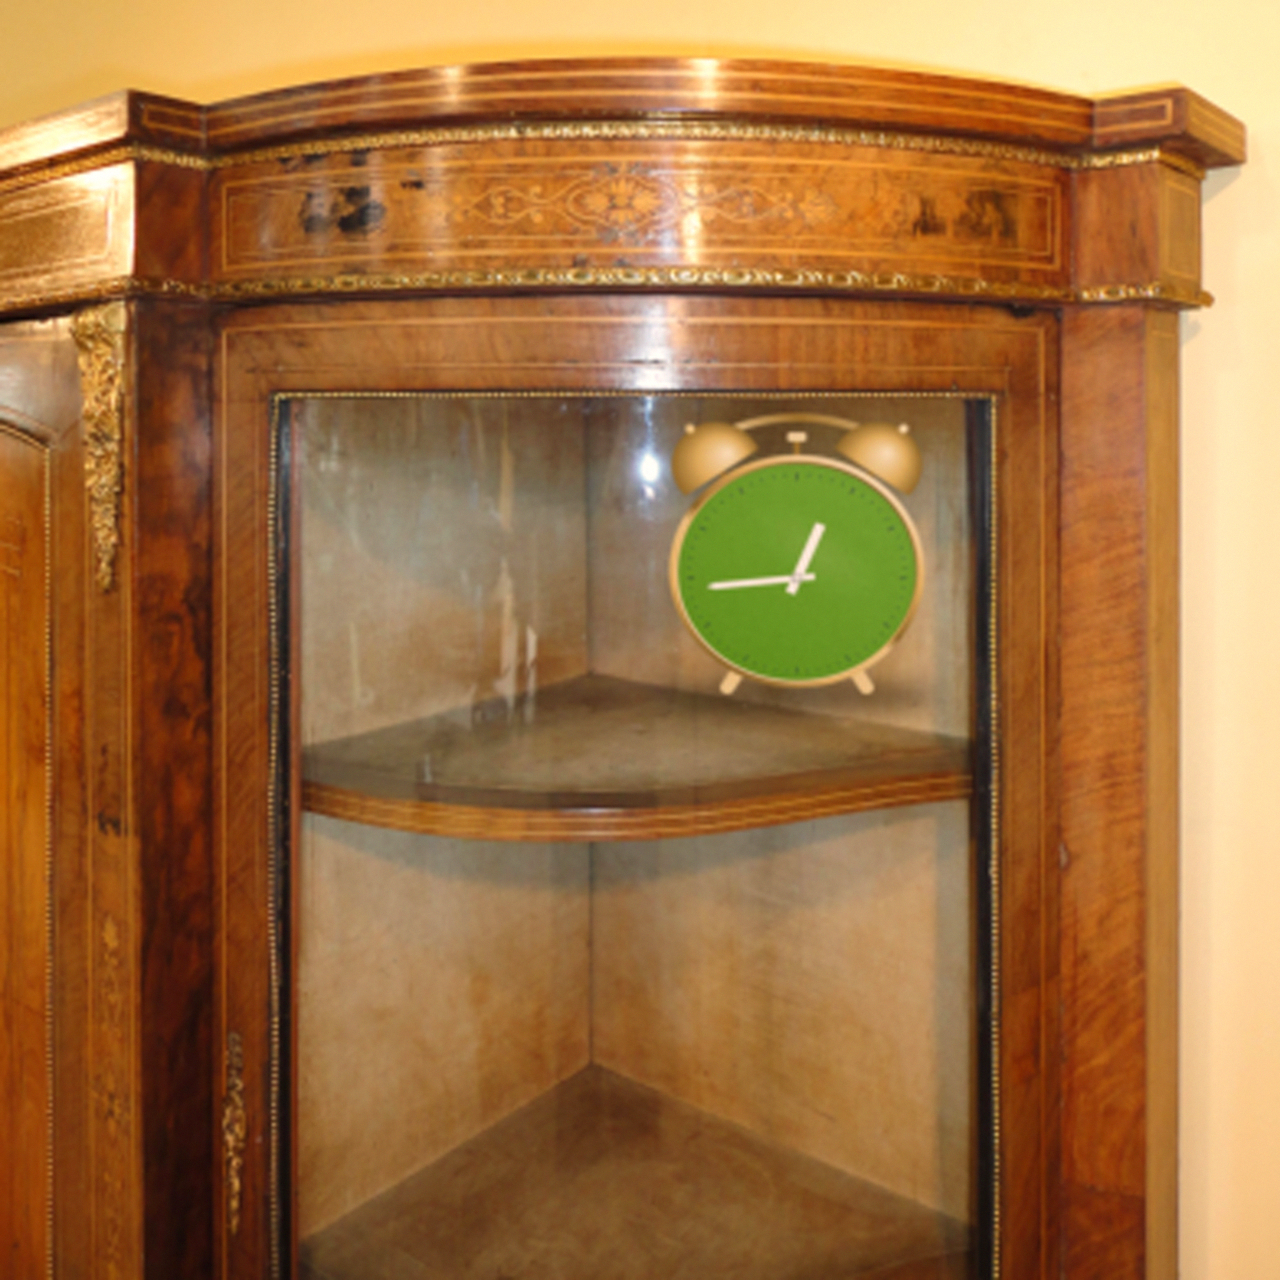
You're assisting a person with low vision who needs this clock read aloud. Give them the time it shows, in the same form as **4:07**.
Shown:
**12:44**
